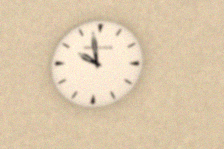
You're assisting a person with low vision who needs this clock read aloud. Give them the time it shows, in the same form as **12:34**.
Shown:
**9:58**
